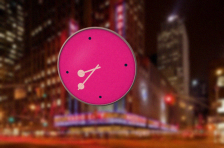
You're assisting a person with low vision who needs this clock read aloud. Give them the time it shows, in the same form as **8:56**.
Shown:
**8:38**
